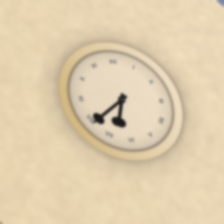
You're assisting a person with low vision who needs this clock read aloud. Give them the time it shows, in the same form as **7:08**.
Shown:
**6:39**
